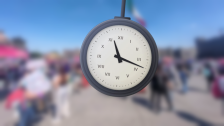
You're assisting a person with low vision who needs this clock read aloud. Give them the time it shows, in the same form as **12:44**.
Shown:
**11:18**
